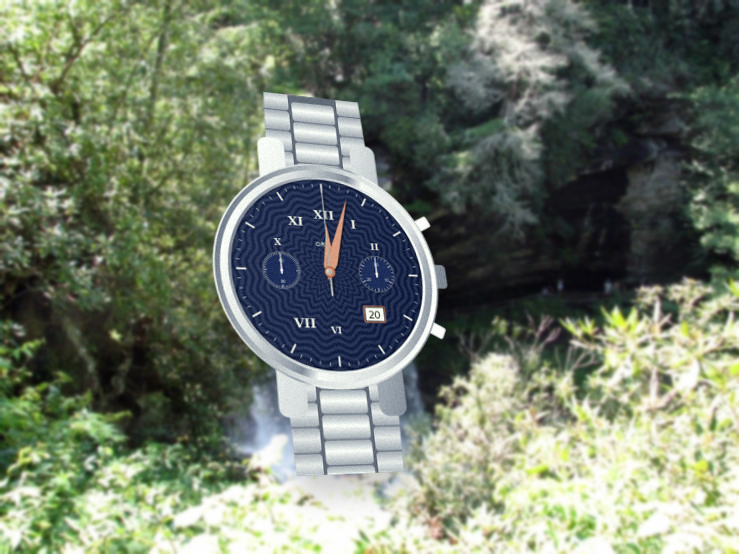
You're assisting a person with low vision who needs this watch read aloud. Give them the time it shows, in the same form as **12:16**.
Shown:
**12:03**
